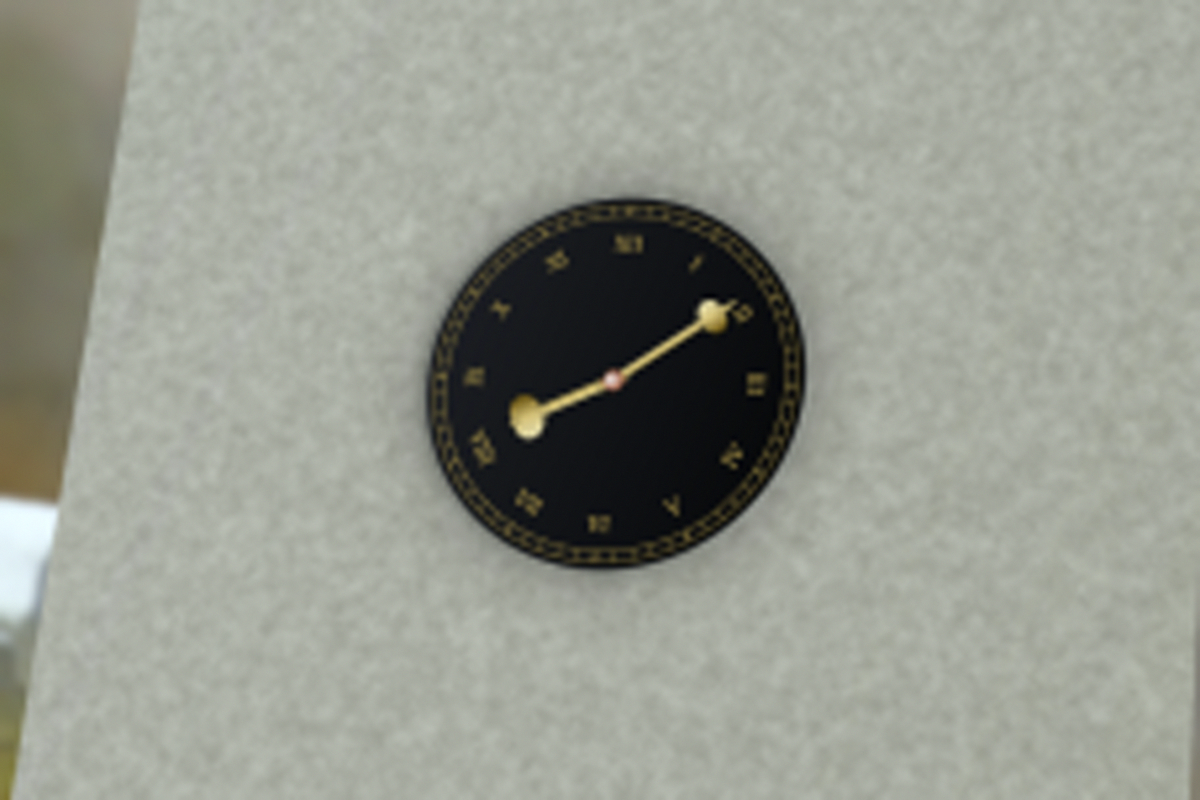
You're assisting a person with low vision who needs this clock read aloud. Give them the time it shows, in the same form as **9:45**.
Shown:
**8:09**
